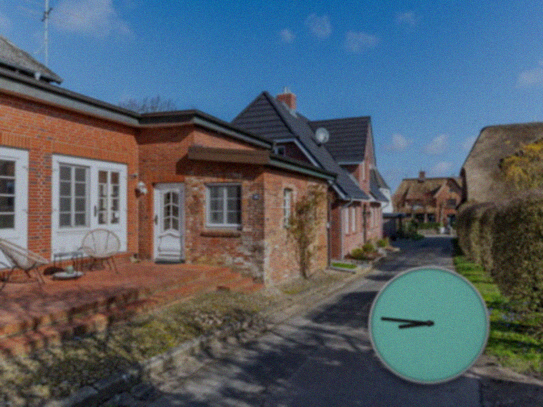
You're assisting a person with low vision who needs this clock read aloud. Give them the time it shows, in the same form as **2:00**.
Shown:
**8:46**
